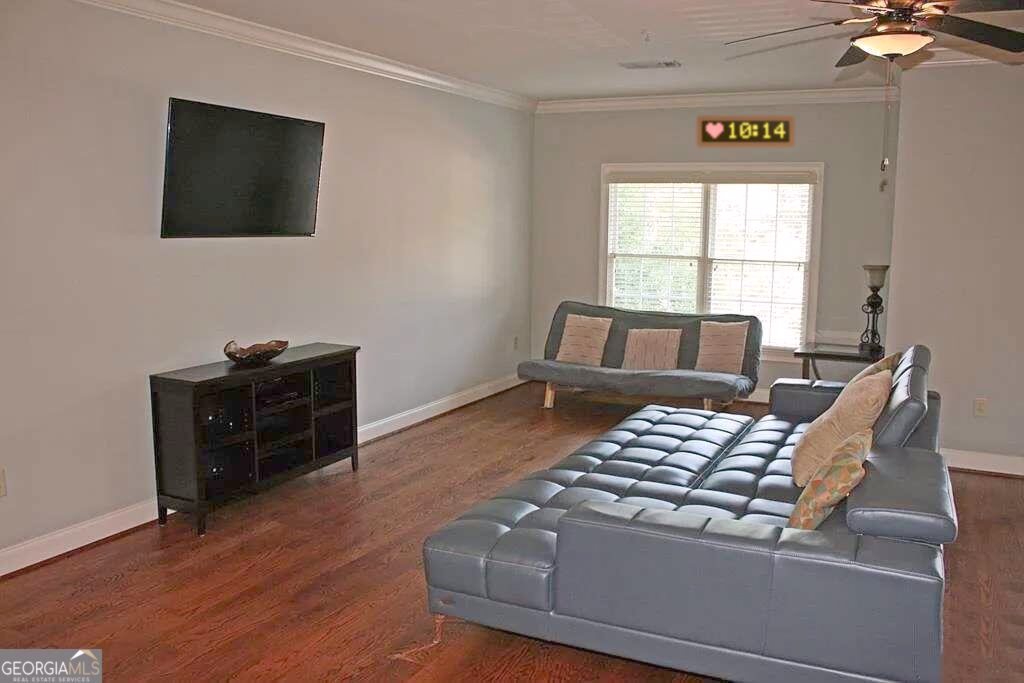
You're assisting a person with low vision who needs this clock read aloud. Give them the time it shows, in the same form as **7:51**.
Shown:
**10:14**
